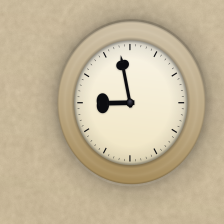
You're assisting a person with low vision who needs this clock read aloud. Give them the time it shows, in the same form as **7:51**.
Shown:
**8:58**
